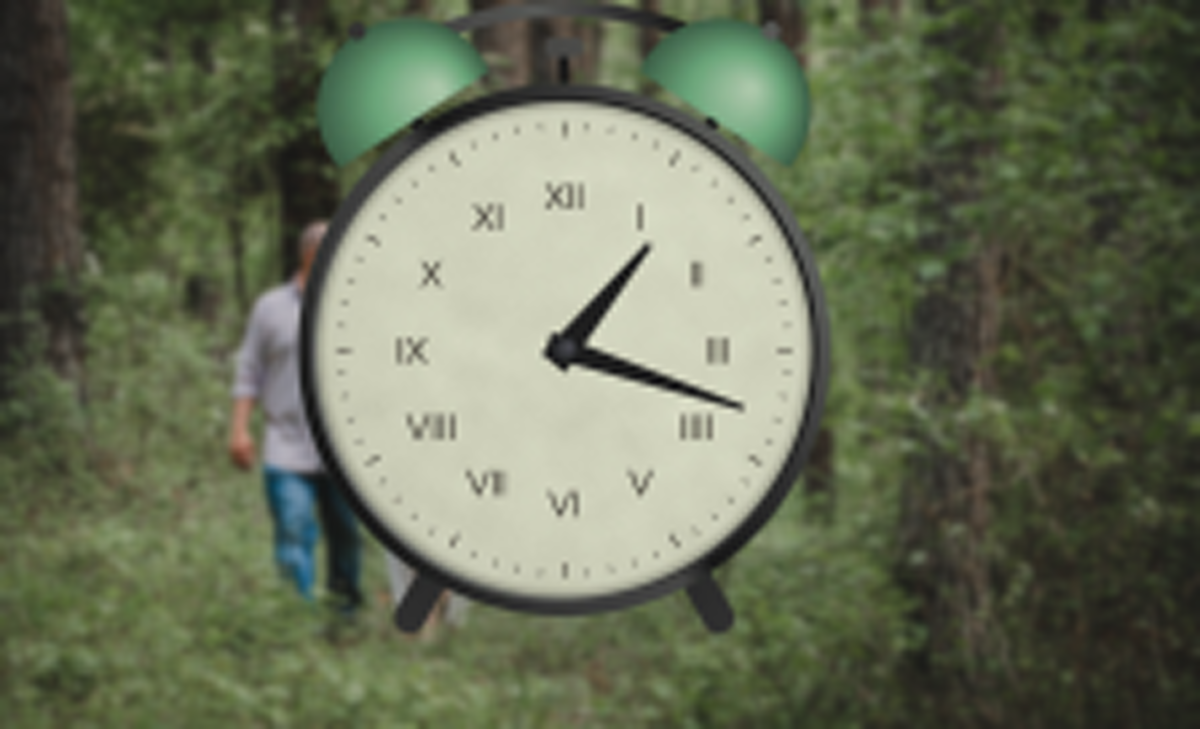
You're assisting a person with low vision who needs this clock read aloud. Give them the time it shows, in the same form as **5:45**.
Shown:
**1:18**
